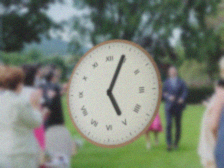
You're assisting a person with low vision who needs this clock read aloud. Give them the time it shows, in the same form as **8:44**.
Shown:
**5:04**
